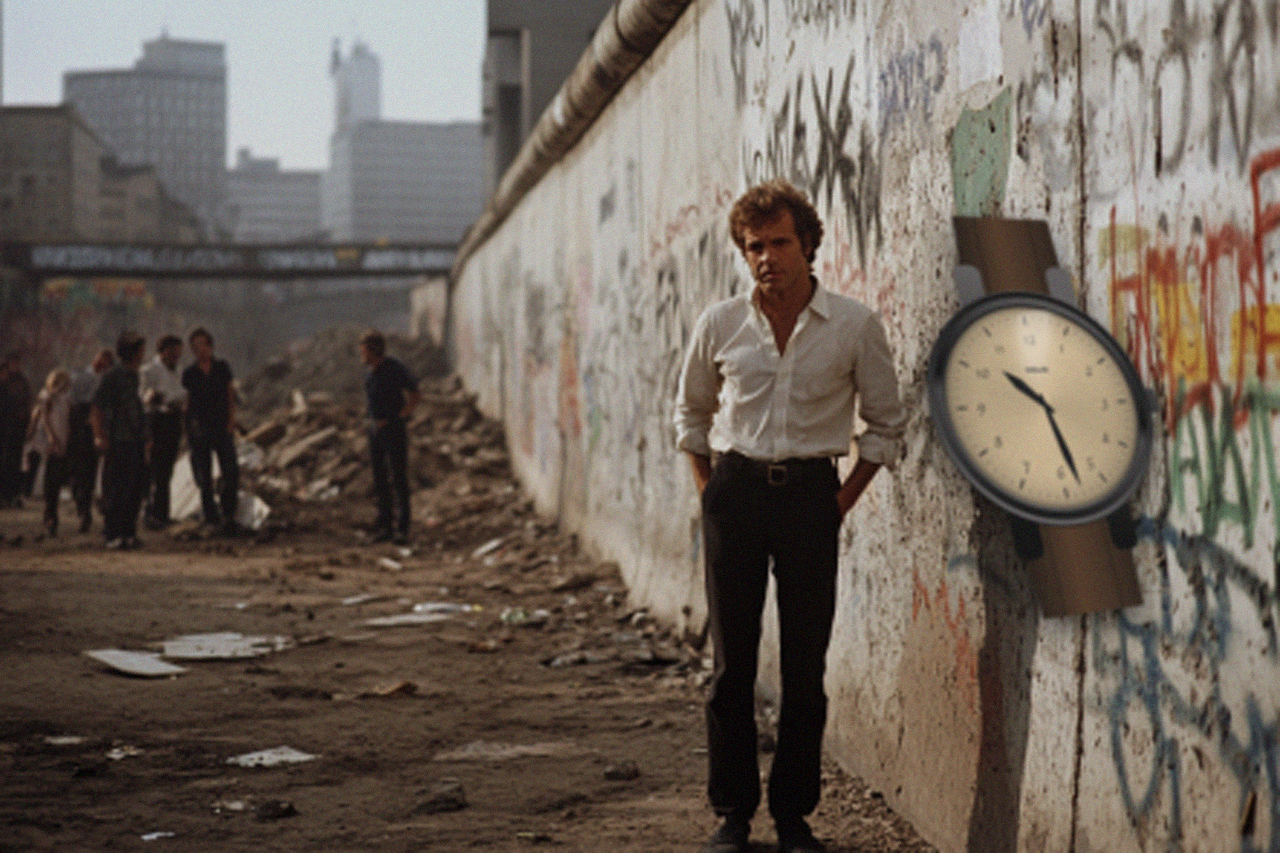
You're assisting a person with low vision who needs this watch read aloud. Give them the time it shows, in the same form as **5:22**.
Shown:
**10:28**
